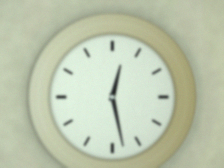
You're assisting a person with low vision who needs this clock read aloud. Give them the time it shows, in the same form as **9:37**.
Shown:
**12:28**
